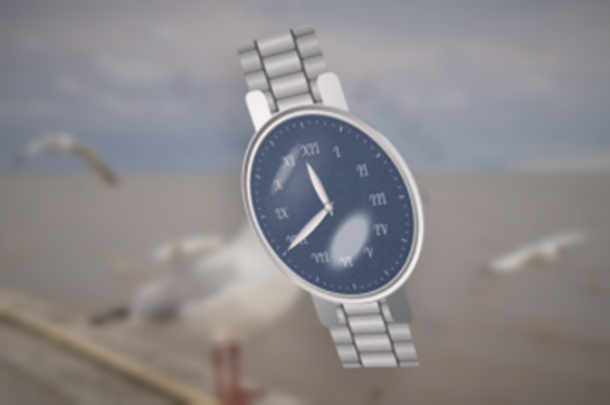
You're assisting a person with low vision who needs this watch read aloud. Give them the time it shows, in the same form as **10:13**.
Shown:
**11:40**
